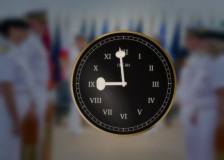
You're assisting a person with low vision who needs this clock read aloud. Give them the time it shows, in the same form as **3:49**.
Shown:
**8:59**
